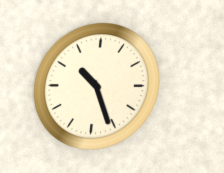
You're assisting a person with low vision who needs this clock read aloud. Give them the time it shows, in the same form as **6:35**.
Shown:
**10:26**
